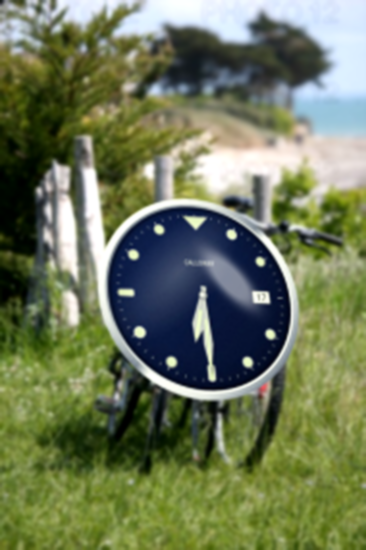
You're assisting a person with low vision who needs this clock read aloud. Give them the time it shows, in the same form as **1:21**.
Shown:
**6:30**
